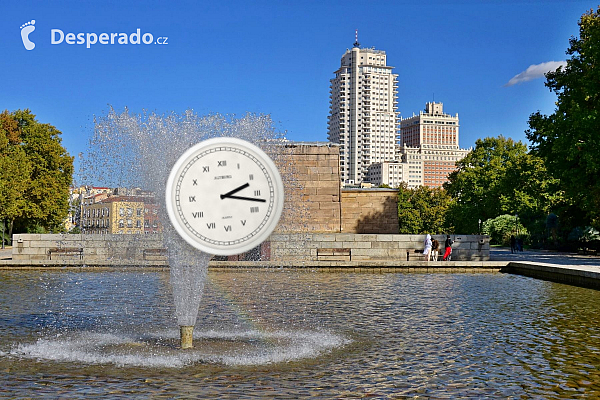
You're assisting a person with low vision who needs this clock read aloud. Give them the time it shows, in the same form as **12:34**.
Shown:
**2:17**
